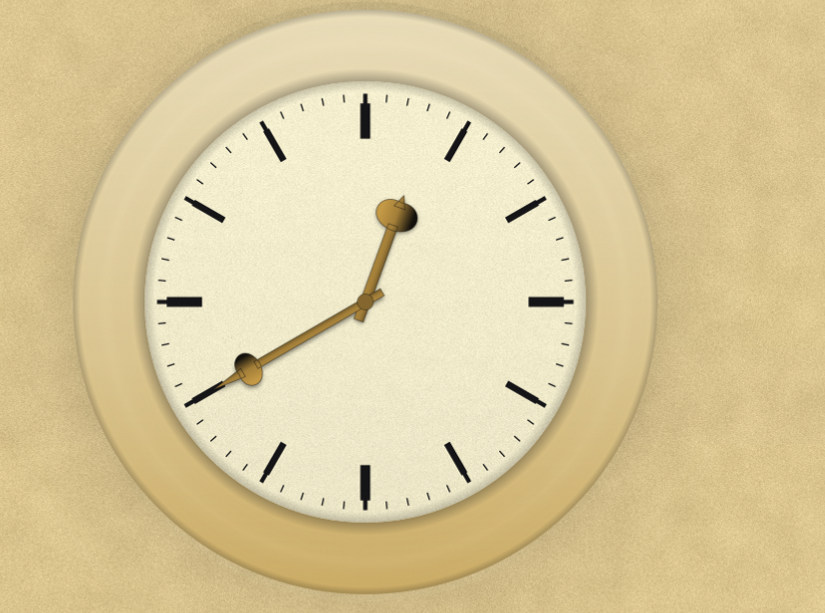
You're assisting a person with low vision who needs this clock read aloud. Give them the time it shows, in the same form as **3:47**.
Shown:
**12:40**
